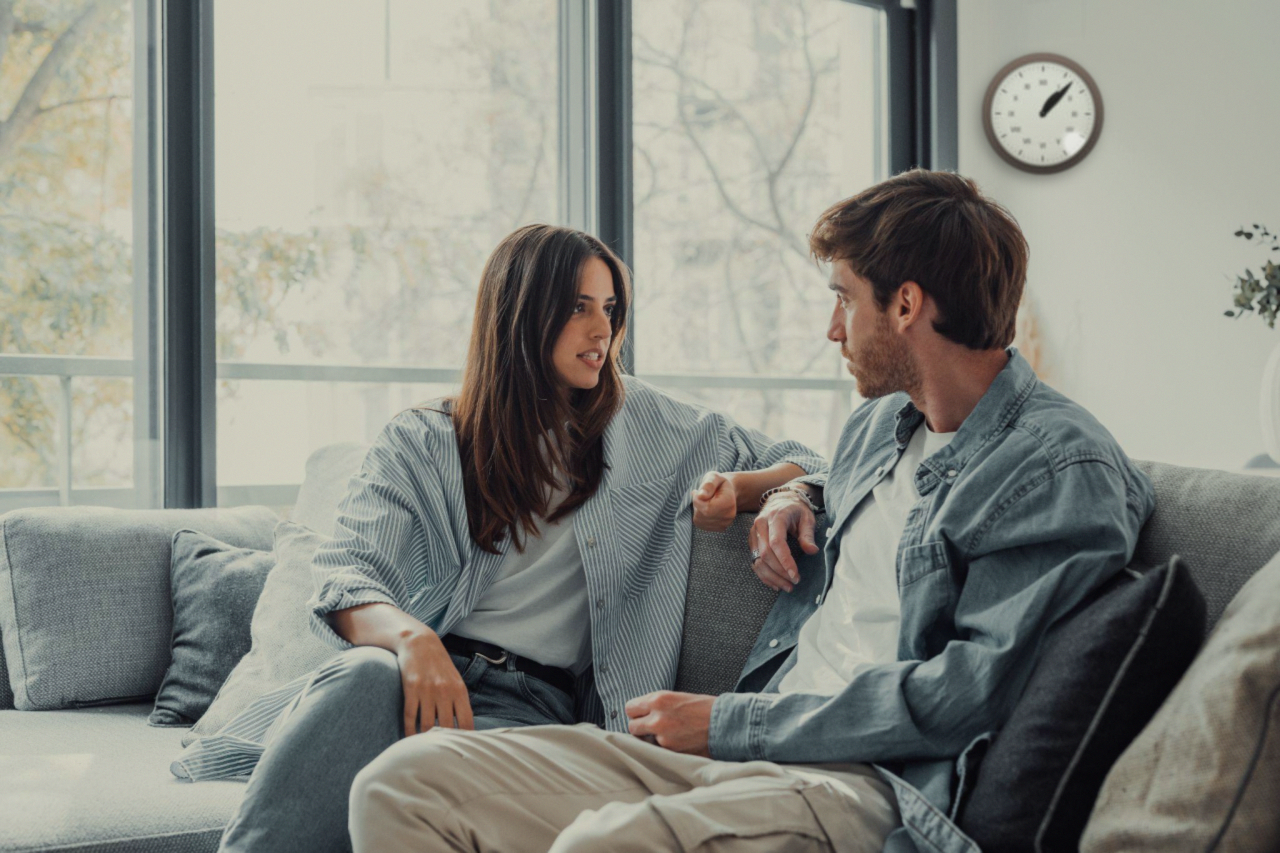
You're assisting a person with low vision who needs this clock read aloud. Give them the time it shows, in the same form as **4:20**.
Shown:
**1:07**
